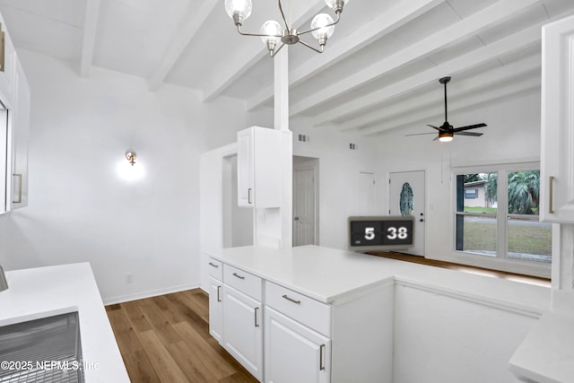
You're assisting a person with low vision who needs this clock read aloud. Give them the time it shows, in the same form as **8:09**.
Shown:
**5:38**
